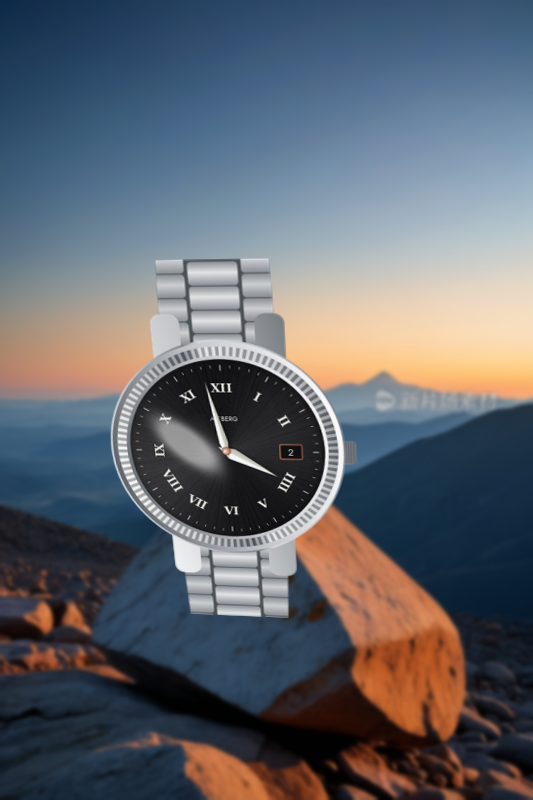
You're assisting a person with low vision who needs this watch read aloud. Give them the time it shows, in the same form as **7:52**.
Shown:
**3:58**
